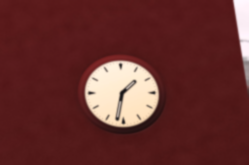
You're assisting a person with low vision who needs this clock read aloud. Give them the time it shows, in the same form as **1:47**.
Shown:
**1:32**
